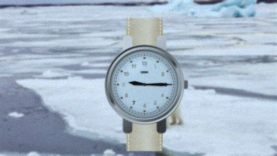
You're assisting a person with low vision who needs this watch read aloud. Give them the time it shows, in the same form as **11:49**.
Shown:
**9:15**
